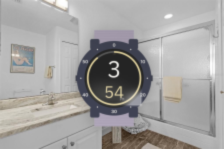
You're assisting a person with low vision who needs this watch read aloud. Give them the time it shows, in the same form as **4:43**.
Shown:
**3:54**
